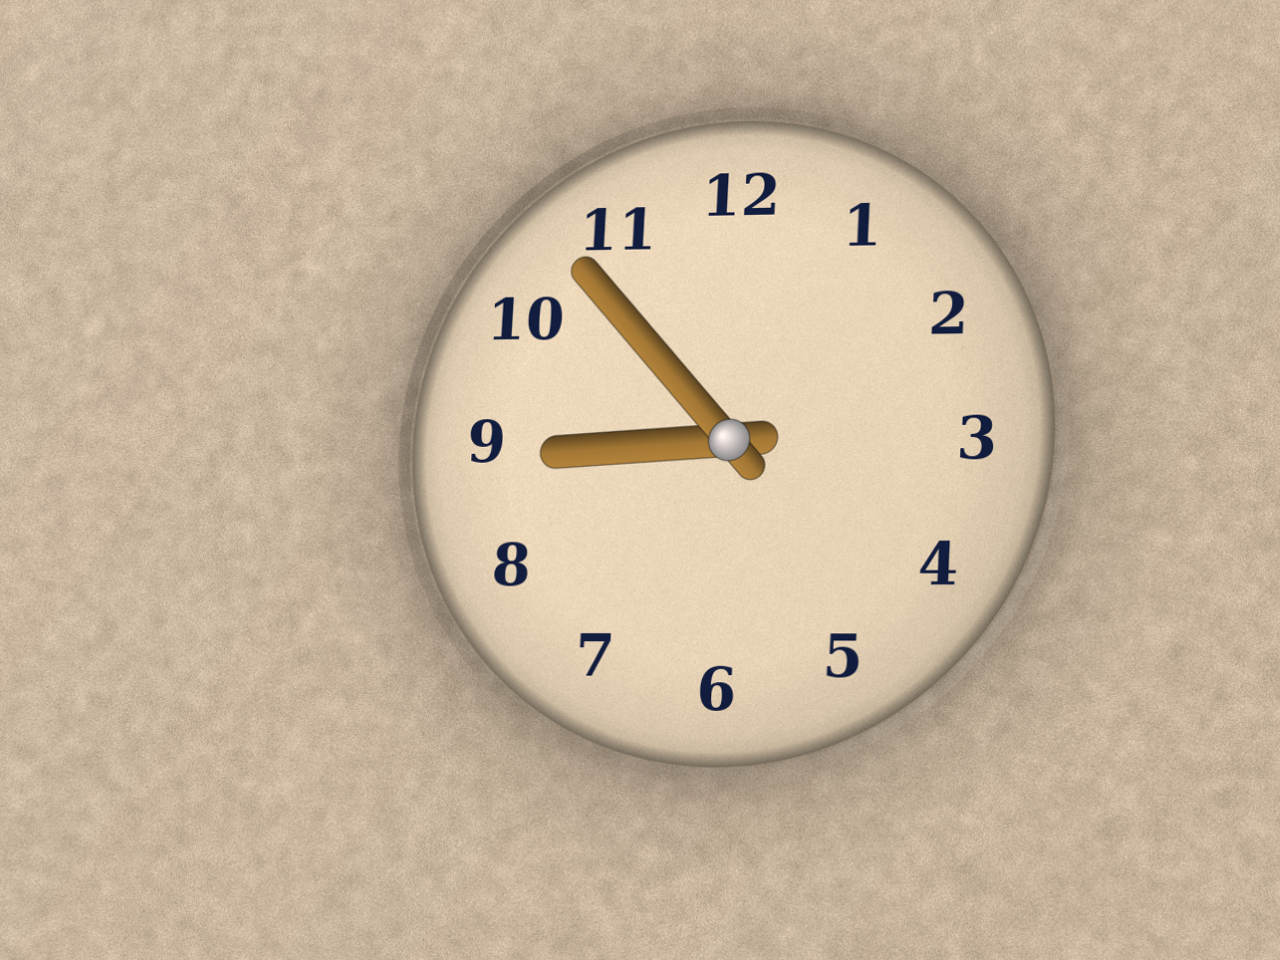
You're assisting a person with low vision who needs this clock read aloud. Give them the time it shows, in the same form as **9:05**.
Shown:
**8:53**
